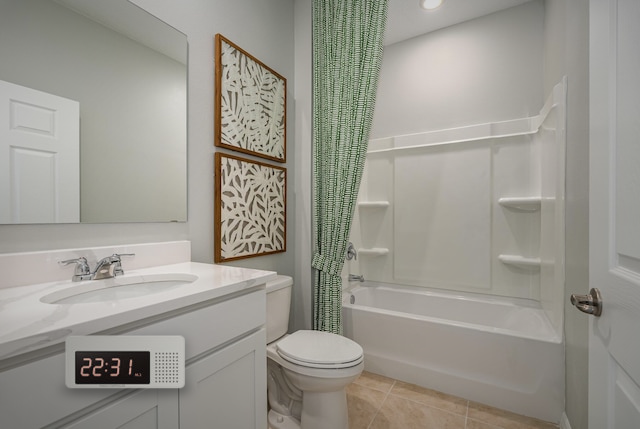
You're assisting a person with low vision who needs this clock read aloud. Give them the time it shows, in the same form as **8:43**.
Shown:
**22:31**
